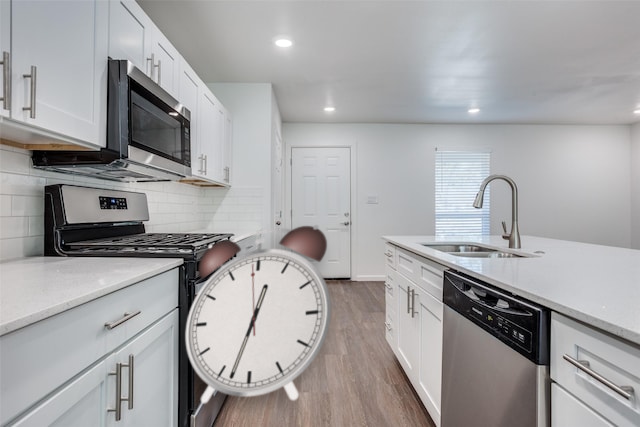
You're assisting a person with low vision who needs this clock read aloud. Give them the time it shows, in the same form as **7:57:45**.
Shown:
**12:32:59**
